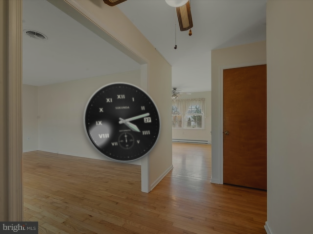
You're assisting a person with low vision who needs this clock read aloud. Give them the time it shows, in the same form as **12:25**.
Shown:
**4:13**
